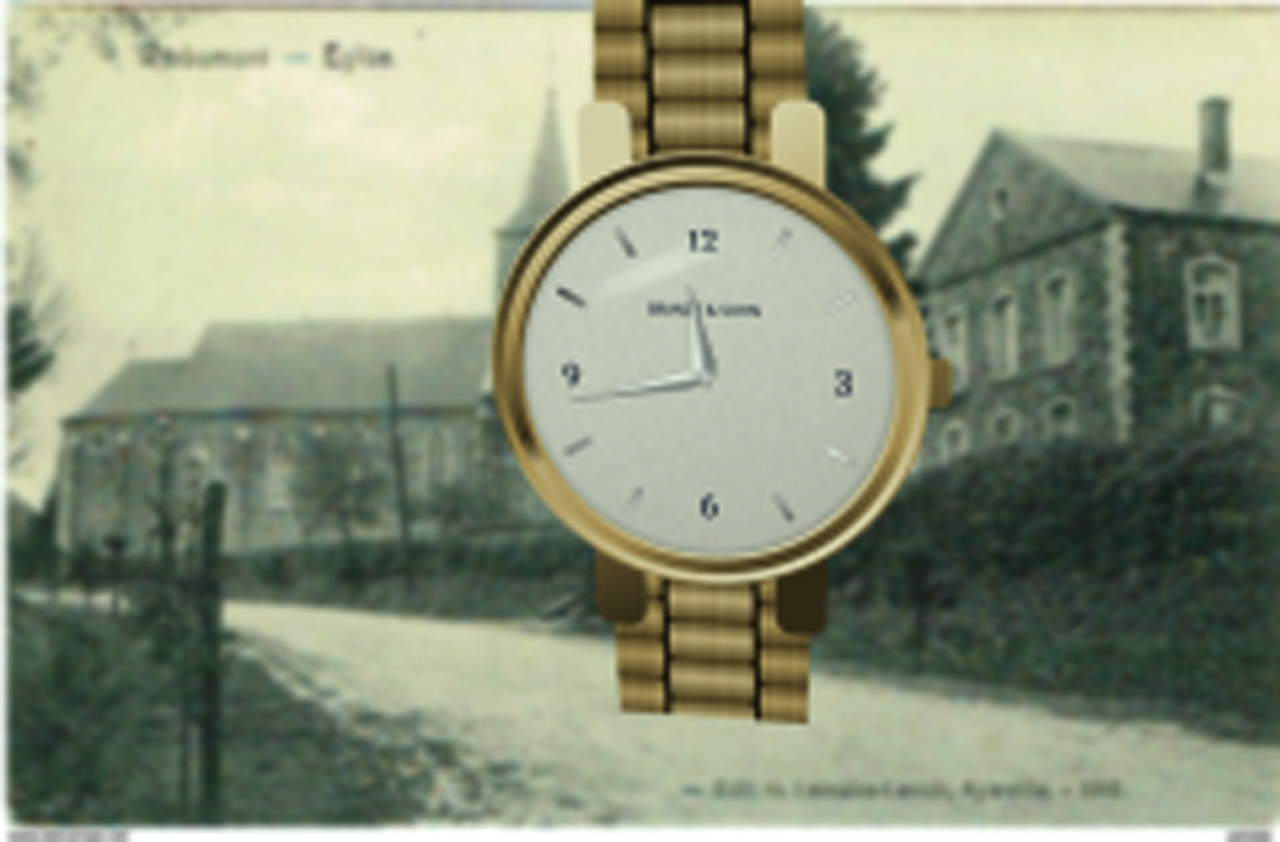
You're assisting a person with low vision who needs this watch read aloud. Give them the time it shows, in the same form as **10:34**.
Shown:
**11:43**
